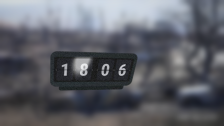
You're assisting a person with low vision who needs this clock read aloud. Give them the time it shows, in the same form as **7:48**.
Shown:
**18:06**
